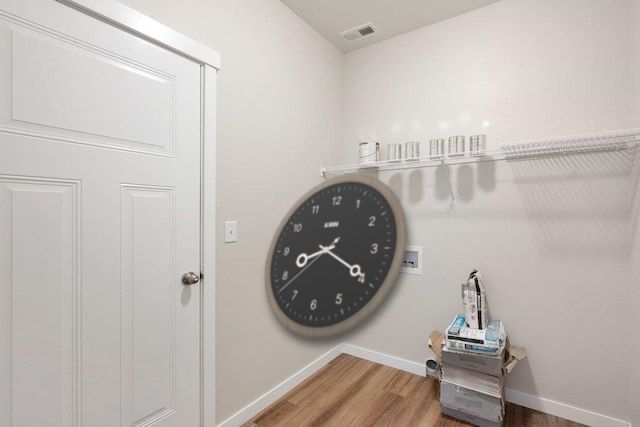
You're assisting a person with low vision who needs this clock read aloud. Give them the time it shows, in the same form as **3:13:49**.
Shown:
**8:19:38**
